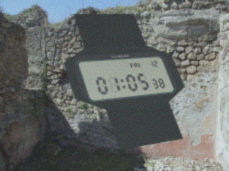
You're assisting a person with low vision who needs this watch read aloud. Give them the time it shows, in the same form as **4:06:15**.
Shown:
**1:05:38**
